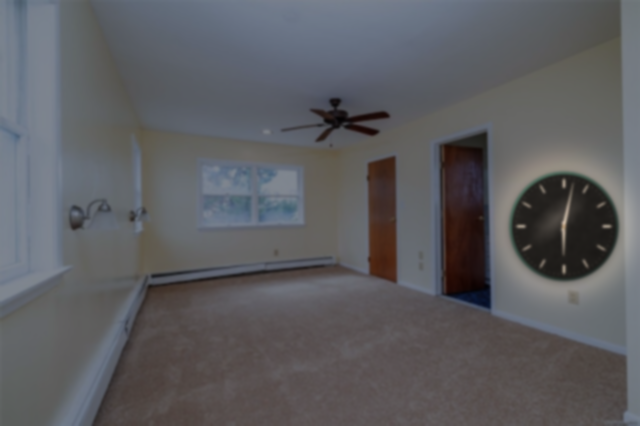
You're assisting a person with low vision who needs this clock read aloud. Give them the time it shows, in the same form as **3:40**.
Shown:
**6:02**
